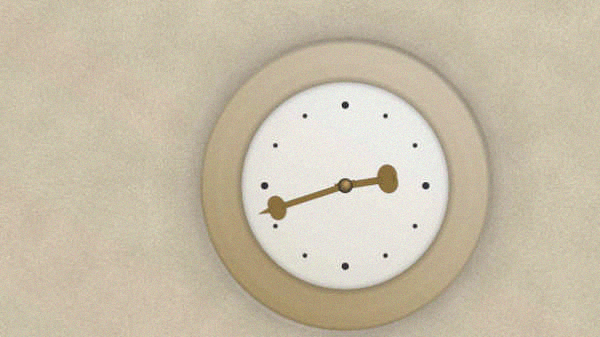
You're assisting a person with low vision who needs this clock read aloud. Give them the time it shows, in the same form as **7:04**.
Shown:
**2:42**
